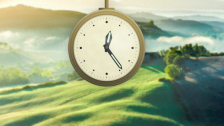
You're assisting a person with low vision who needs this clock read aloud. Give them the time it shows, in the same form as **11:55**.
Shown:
**12:24**
